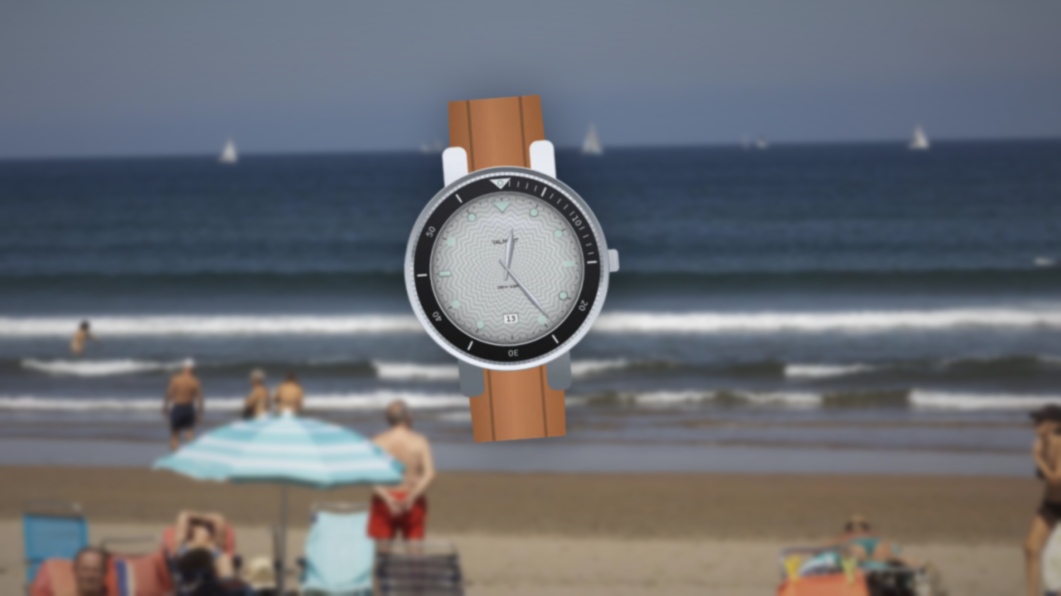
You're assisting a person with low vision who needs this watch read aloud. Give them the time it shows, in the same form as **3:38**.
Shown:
**12:24**
